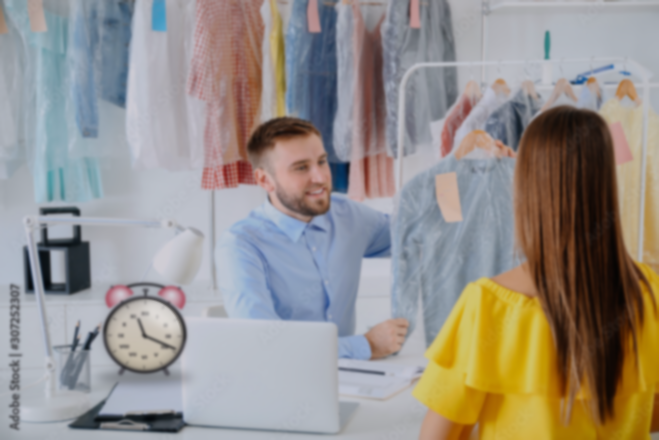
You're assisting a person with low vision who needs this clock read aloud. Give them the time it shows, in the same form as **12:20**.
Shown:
**11:19**
